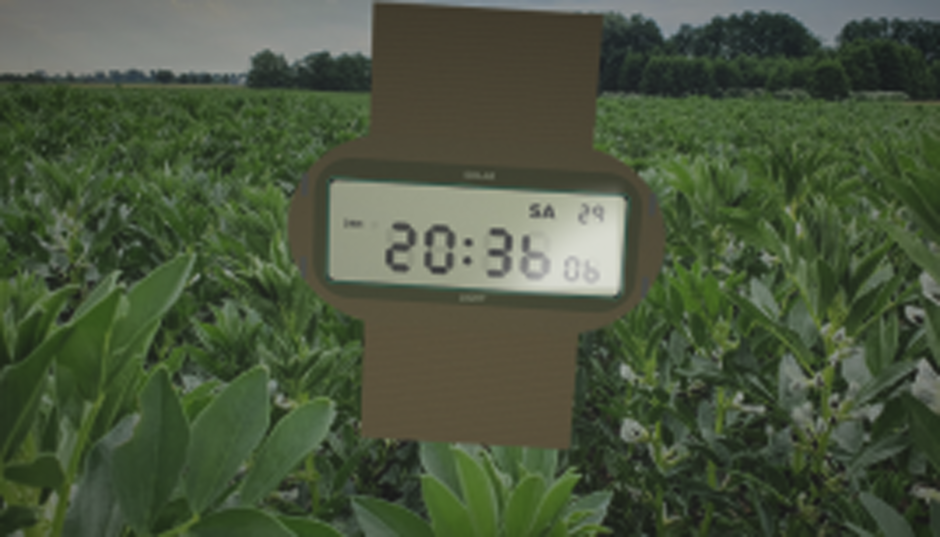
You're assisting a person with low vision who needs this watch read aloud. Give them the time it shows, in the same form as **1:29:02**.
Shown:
**20:36:06**
